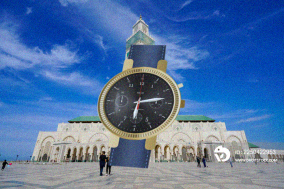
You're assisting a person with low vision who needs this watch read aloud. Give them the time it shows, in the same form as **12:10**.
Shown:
**6:13**
